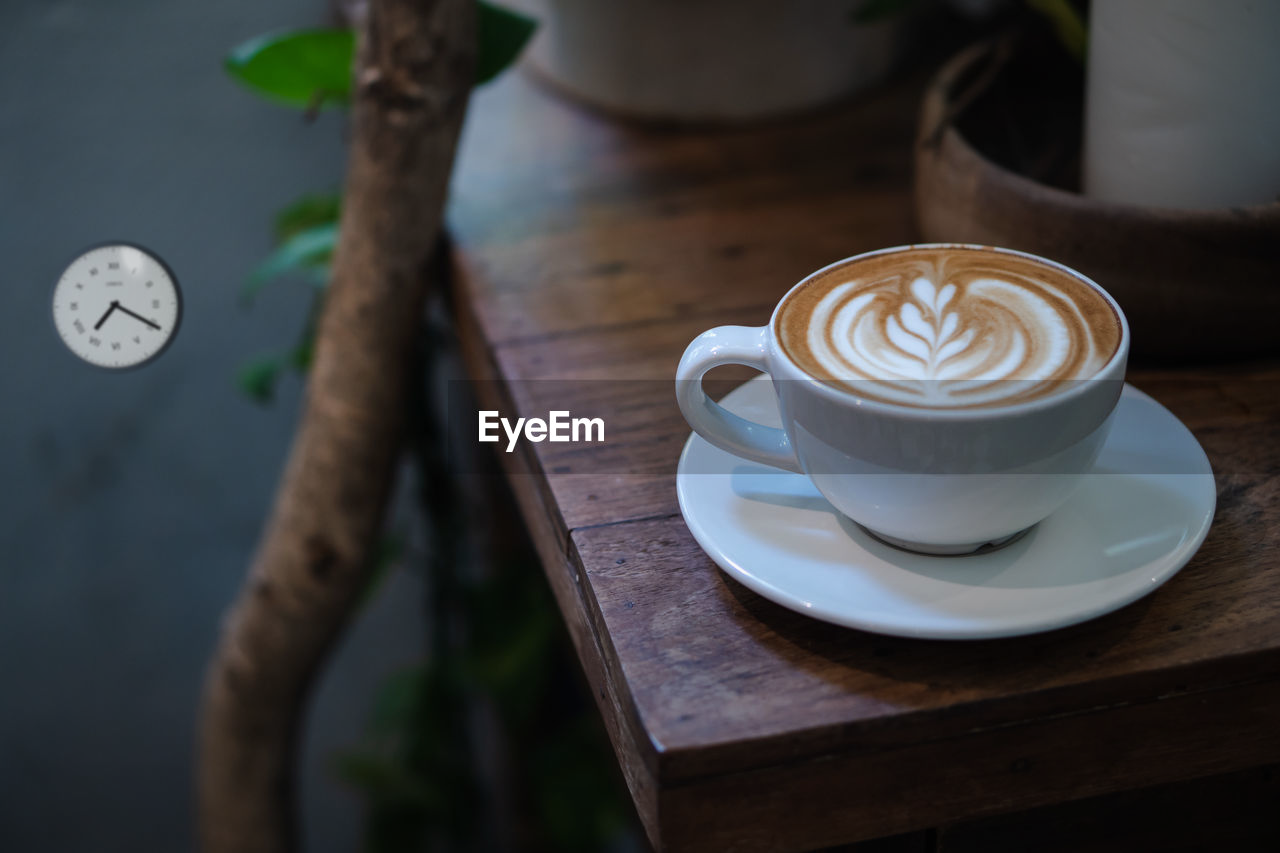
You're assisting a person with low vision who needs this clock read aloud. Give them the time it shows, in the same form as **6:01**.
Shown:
**7:20**
